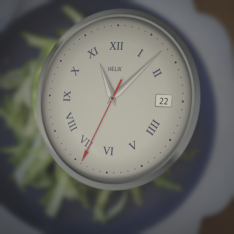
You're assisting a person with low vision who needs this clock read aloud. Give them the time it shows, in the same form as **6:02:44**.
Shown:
**11:07:34**
